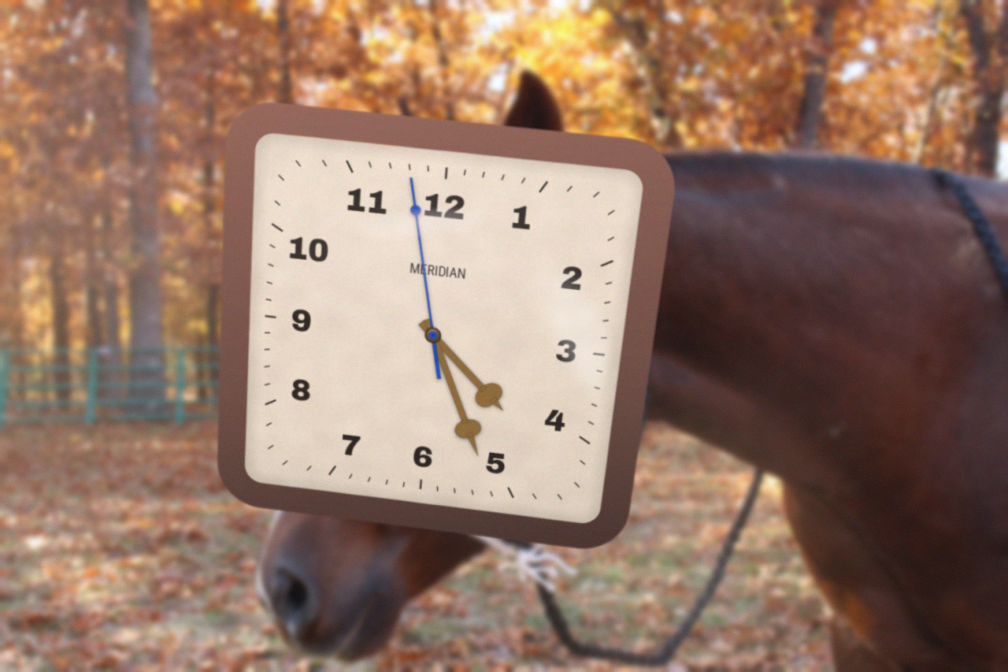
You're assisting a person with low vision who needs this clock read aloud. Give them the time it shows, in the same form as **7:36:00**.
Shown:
**4:25:58**
